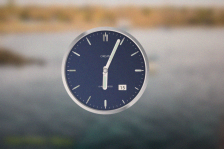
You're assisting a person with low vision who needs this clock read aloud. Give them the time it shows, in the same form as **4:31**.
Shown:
**6:04**
